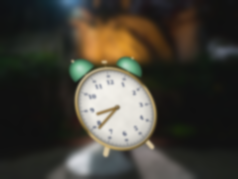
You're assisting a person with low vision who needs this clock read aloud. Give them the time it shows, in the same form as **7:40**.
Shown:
**8:39**
